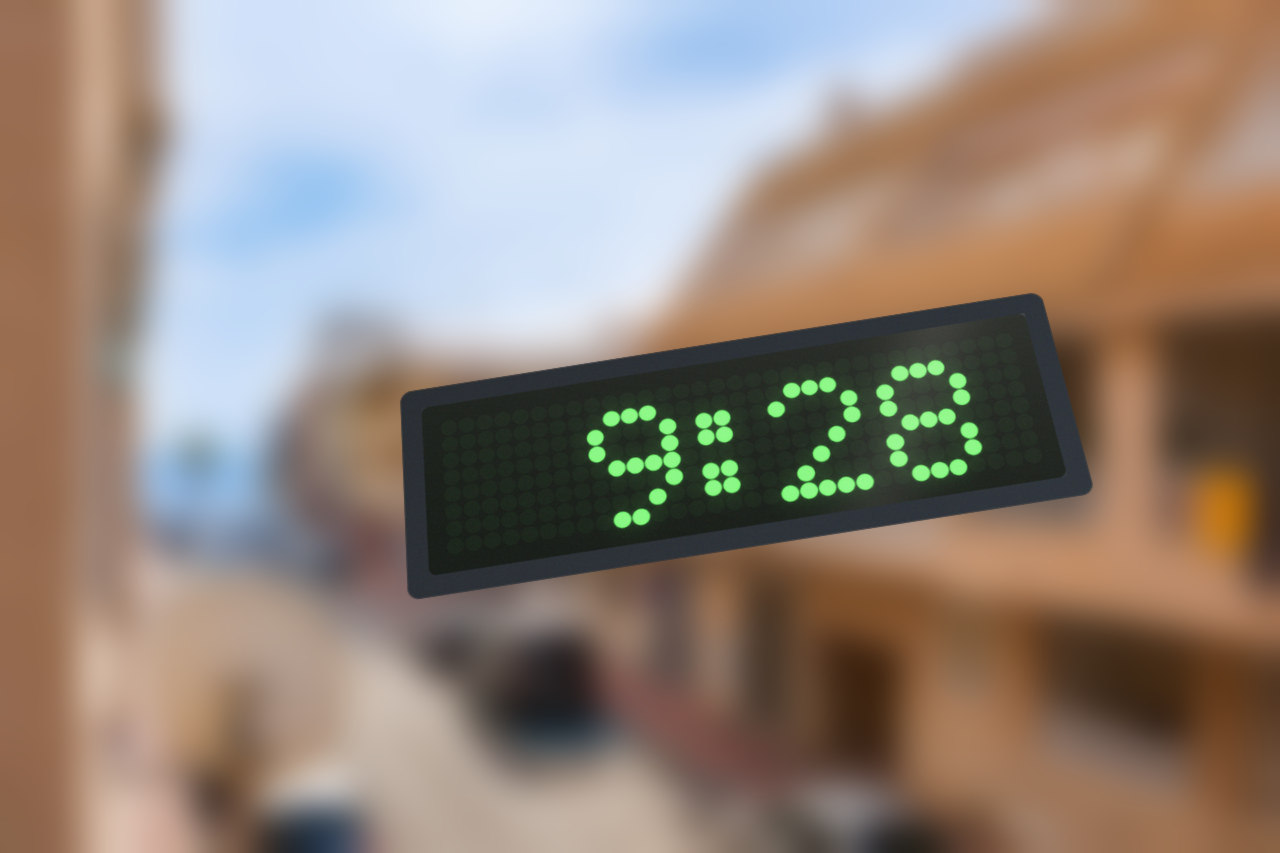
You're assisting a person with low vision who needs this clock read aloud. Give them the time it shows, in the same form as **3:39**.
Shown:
**9:28**
